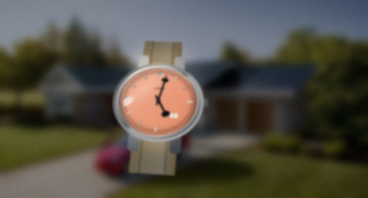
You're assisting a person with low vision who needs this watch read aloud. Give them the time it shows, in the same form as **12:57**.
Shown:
**5:02**
